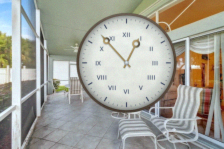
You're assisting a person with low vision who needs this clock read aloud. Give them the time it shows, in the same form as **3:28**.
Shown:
**12:53**
